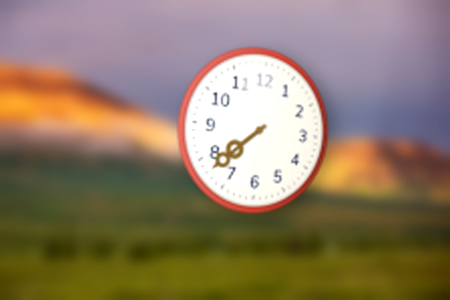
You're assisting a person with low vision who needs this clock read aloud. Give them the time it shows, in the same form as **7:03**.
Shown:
**7:38**
